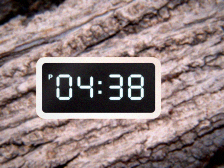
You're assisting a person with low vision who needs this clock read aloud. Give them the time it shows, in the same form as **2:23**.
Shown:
**4:38**
